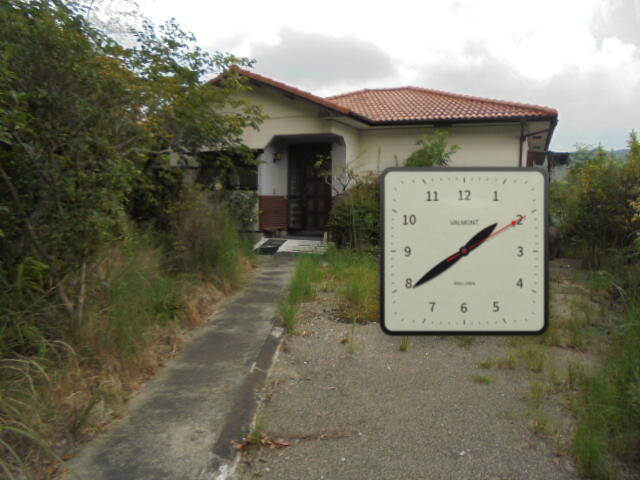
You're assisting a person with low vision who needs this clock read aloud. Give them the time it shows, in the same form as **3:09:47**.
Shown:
**1:39:10**
